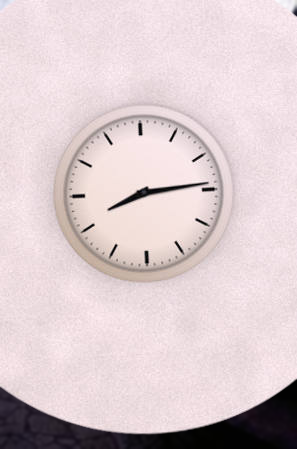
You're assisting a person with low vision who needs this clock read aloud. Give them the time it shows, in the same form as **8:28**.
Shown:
**8:14**
